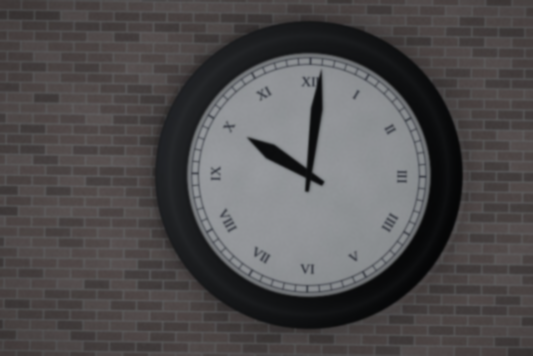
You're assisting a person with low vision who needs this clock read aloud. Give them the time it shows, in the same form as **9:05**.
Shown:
**10:01**
